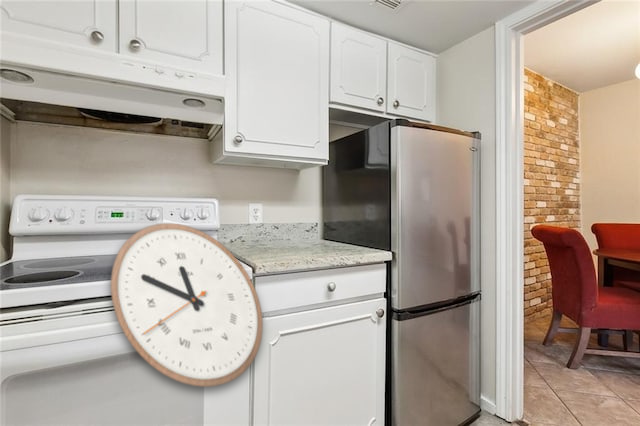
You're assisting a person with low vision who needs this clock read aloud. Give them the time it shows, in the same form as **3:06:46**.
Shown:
**11:49:41**
